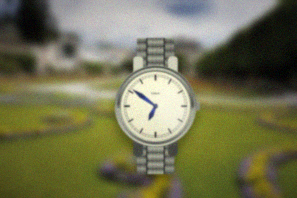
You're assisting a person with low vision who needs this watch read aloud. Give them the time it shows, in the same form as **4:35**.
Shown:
**6:51**
